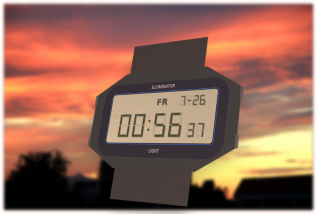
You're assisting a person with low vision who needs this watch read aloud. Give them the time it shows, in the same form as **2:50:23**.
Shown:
**0:56:37**
